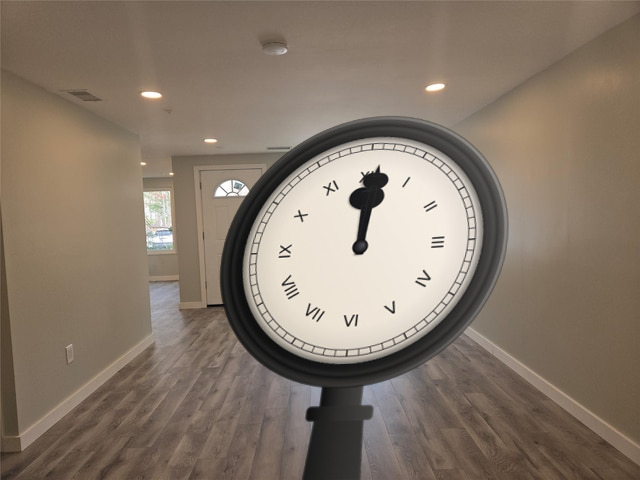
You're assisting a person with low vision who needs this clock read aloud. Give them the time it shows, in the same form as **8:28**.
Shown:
**12:01**
